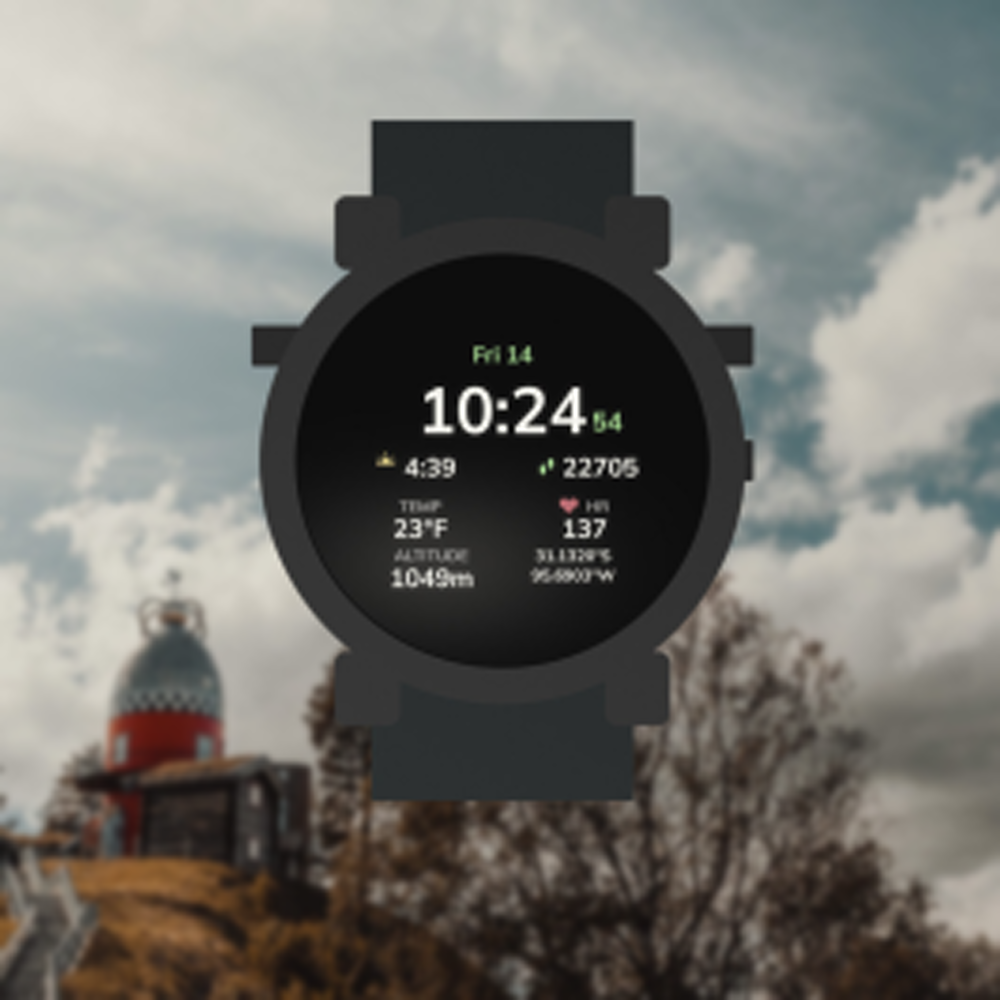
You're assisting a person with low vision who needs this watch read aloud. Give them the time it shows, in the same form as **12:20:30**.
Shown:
**10:24:54**
